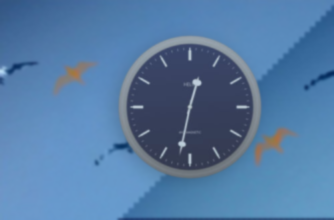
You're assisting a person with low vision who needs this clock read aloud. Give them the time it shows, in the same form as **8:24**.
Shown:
**12:32**
